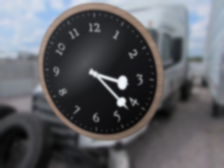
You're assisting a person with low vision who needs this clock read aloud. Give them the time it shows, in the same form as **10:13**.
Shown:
**3:22**
